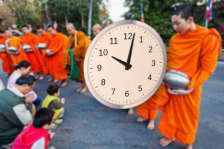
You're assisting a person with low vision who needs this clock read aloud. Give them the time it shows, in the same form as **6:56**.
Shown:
**10:02**
